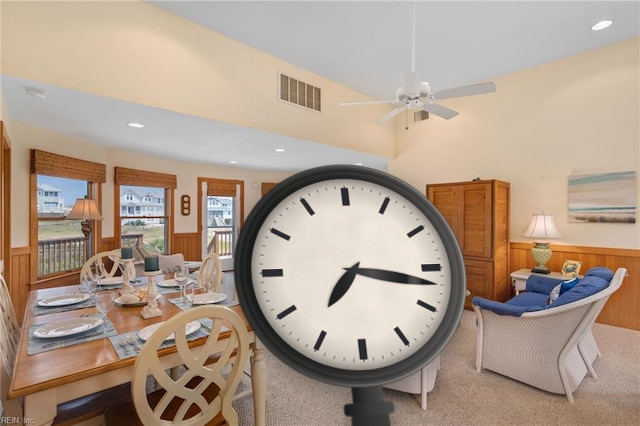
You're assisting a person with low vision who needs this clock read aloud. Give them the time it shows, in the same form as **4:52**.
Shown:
**7:17**
